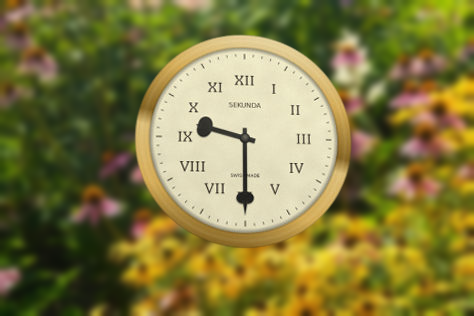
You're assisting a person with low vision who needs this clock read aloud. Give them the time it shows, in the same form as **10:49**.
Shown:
**9:30**
